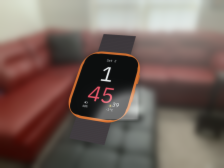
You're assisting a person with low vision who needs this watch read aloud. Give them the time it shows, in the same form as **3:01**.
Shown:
**1:45**
